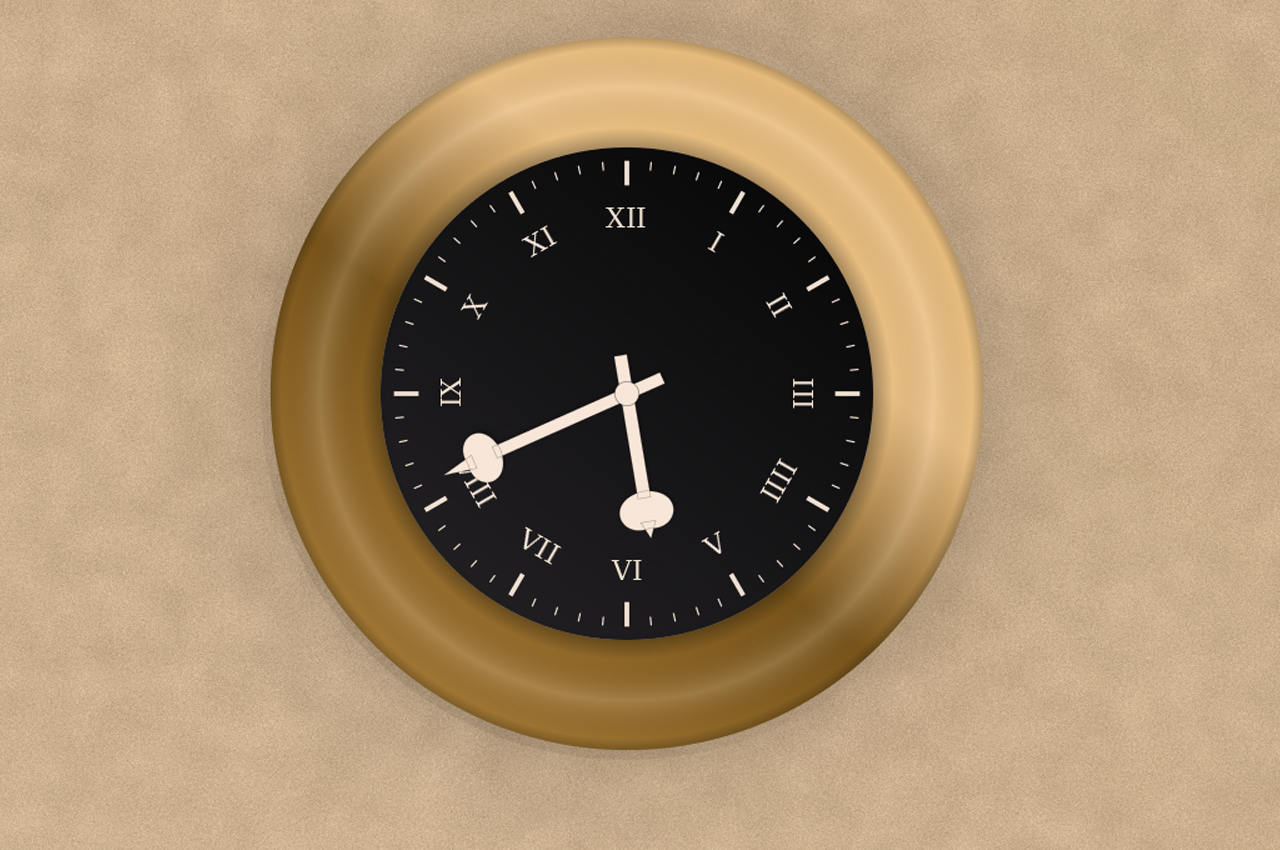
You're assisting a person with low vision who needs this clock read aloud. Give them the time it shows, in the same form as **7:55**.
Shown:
**5:41**
